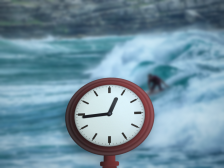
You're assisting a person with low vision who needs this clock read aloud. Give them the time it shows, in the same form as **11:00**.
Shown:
**12:44**
